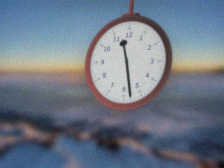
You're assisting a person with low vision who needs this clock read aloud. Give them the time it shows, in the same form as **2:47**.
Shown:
**11:28**
